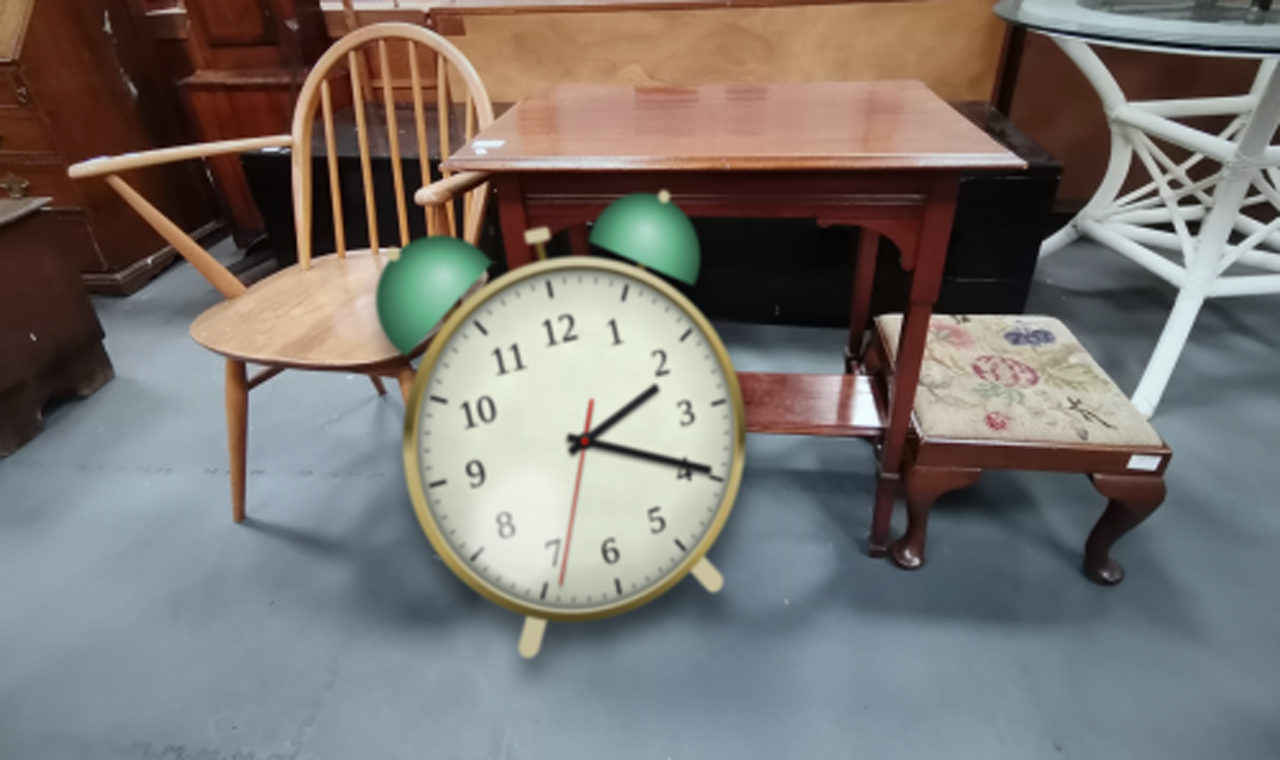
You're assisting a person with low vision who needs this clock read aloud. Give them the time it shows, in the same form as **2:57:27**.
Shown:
**2:19:34**
